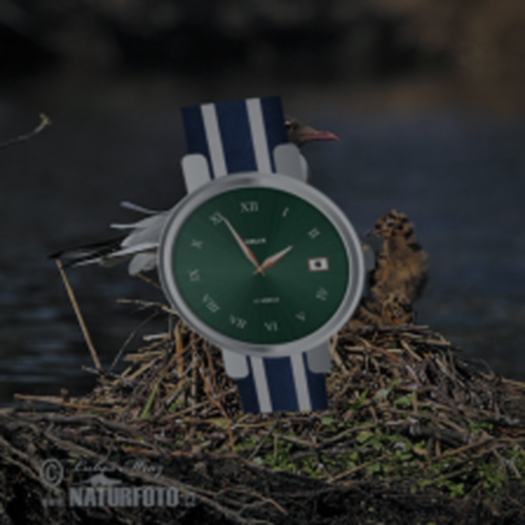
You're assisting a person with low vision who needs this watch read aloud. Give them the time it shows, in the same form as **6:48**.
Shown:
**1:56**
